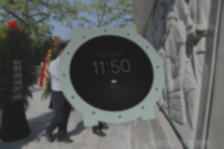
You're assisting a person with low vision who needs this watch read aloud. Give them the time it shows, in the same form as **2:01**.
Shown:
**11:50**
